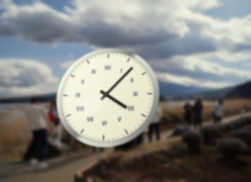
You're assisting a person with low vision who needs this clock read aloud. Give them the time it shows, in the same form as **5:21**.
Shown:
**4:07**
